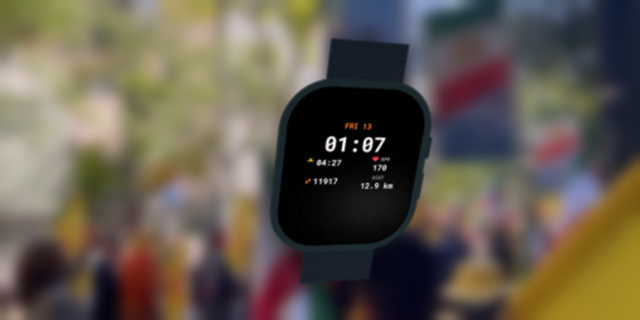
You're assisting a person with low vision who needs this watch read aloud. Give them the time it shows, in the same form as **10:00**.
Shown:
**1:07**
